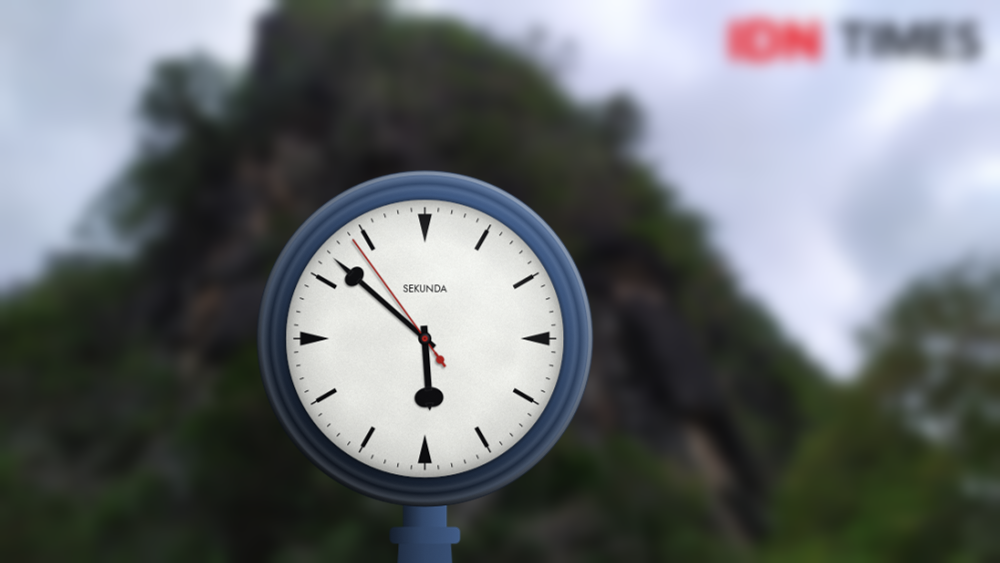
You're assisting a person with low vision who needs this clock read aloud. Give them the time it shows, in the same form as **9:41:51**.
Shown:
**5:51:54**
